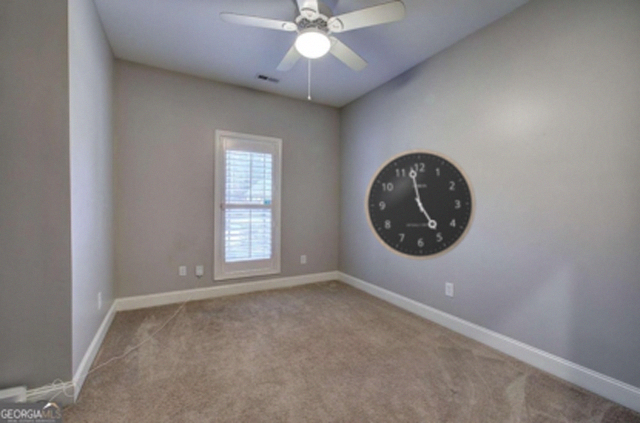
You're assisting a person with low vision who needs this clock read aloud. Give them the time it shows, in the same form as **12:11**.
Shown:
**4:58**
